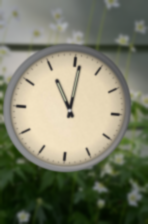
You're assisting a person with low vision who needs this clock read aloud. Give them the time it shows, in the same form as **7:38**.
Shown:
**11:01**
